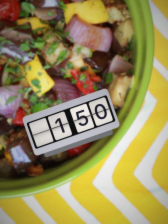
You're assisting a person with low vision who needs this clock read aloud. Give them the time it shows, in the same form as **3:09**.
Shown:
**1:50**
